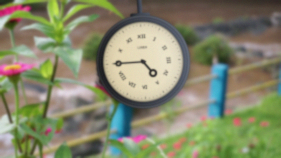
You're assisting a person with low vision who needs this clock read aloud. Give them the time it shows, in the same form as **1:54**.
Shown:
**4:45**
